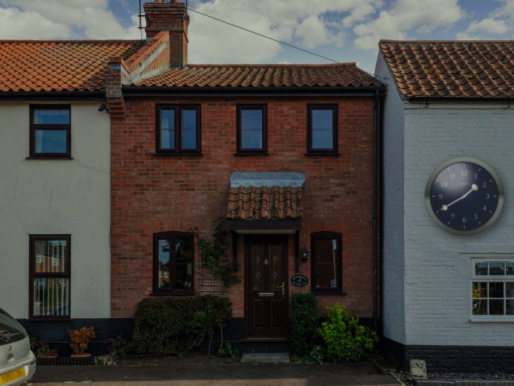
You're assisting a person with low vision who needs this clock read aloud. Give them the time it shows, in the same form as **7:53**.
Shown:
**1:40**
